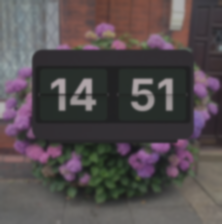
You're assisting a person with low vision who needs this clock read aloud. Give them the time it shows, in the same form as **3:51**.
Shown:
**14:51**
